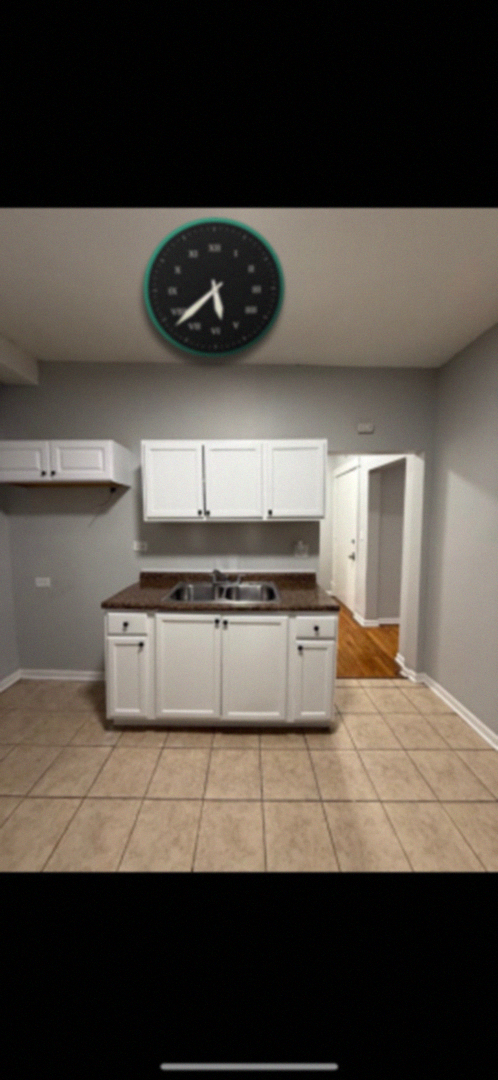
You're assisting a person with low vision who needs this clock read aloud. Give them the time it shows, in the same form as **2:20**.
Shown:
**5:38**
